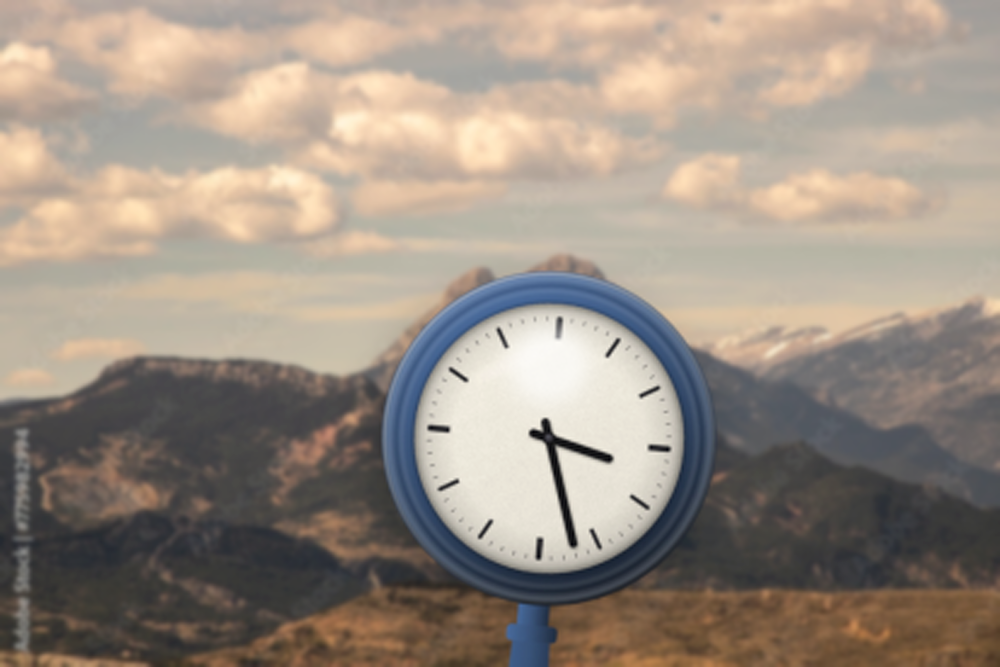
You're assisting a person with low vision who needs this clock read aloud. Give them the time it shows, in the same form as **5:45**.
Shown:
**3:27**
